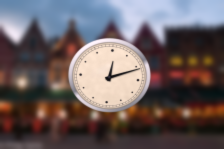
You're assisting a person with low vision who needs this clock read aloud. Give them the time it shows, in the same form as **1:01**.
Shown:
**12:11**
